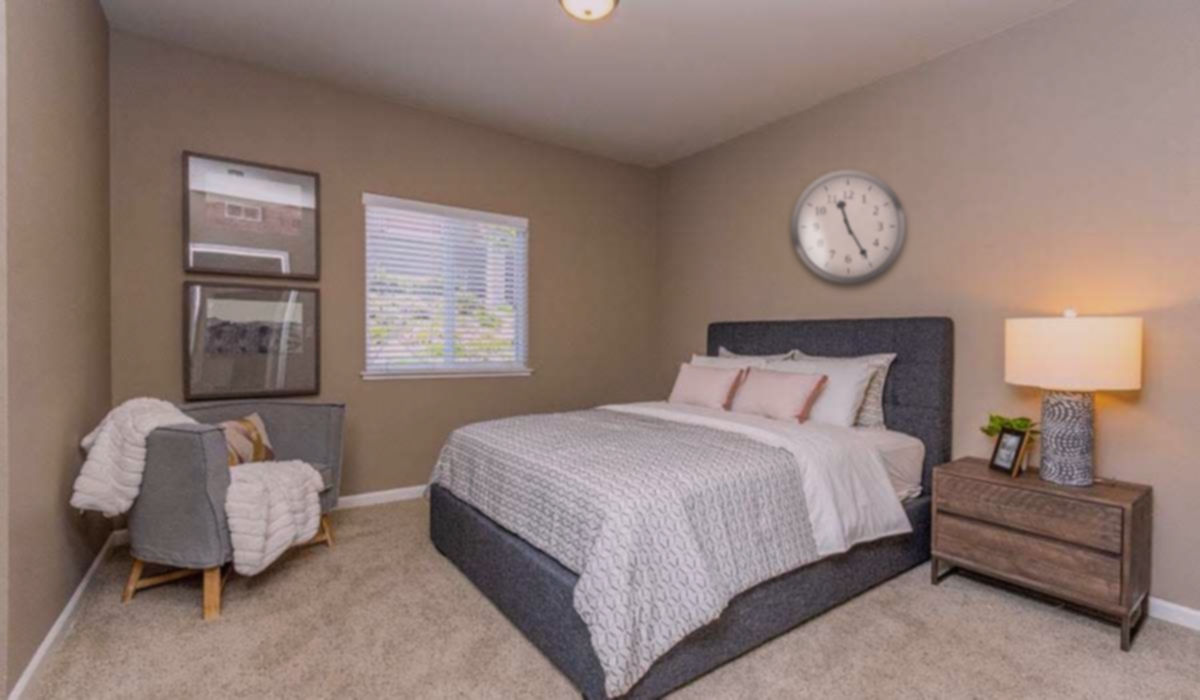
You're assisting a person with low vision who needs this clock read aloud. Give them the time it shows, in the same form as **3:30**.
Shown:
**11:25**
